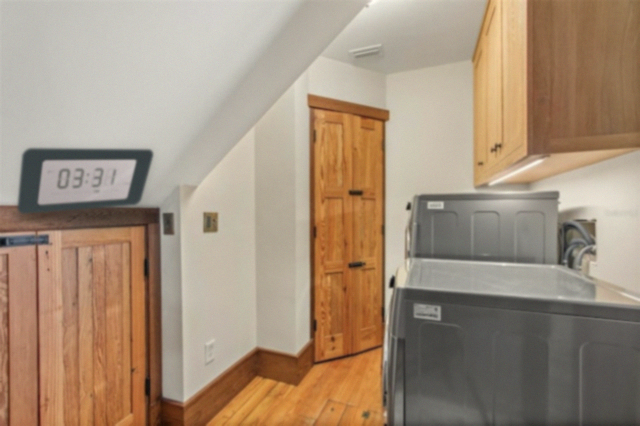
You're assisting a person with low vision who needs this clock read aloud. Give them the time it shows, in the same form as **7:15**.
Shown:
**3:31**
